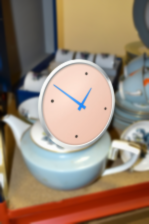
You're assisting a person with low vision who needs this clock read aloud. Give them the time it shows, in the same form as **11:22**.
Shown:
**12:49**
